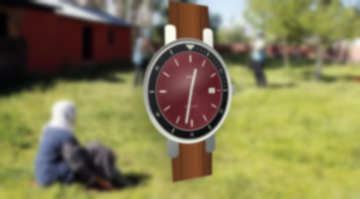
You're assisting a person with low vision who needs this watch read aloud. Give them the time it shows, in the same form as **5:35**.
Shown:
**12:32**
